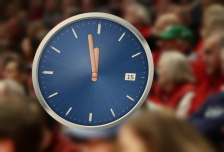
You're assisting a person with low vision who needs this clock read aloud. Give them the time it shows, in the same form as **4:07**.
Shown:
**11:58**
